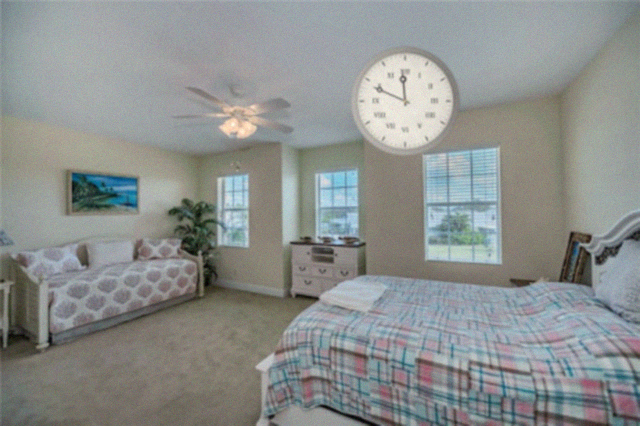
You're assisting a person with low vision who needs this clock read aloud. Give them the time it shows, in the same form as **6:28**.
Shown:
**11:49**
